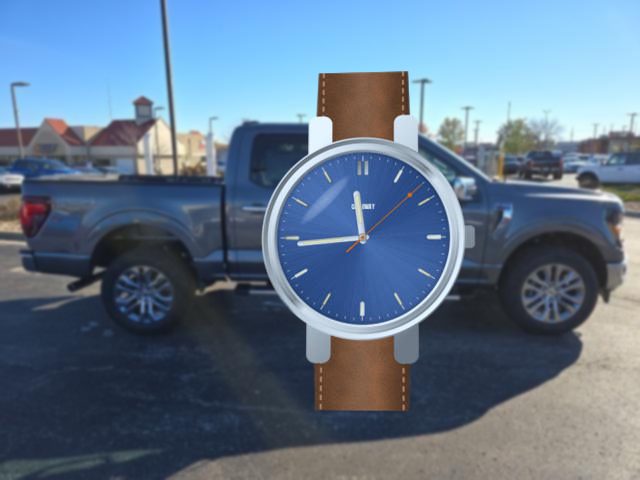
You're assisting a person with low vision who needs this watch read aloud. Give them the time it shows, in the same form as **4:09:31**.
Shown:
**11:44:08**
